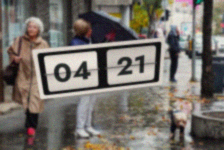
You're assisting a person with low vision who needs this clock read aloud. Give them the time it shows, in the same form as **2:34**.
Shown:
**4:21**
